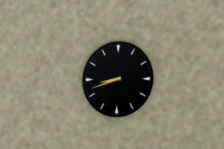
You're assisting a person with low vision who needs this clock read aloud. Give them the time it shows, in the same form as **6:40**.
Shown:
**8:42**
